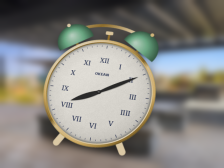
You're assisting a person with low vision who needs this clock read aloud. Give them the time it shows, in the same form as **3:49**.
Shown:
**8:10**
